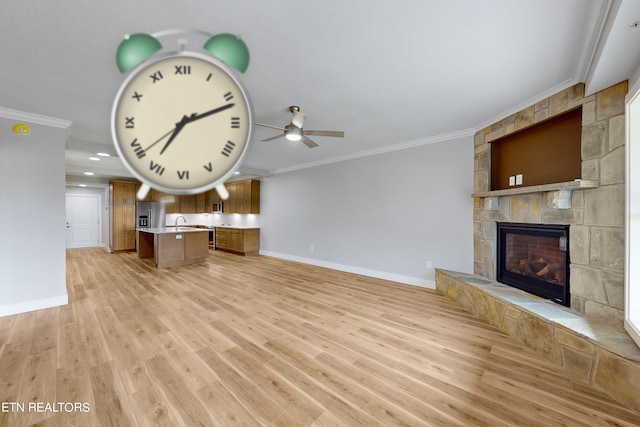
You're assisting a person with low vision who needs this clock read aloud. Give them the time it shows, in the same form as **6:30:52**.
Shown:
**7:11:39**
